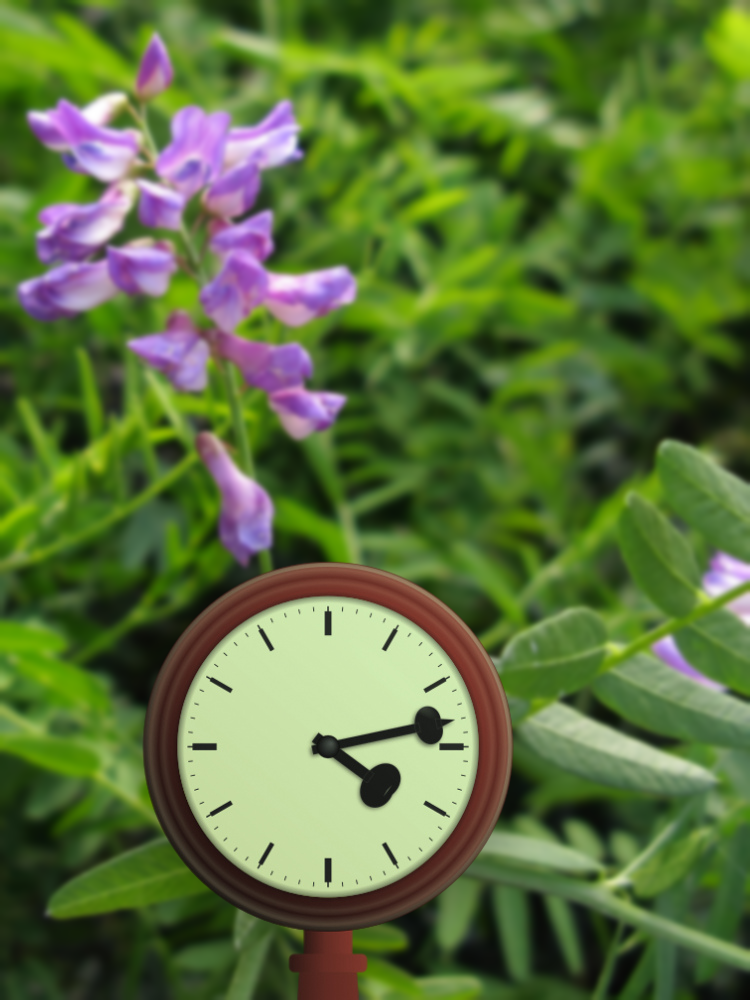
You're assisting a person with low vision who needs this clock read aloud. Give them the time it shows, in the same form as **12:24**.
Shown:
**4:13**
